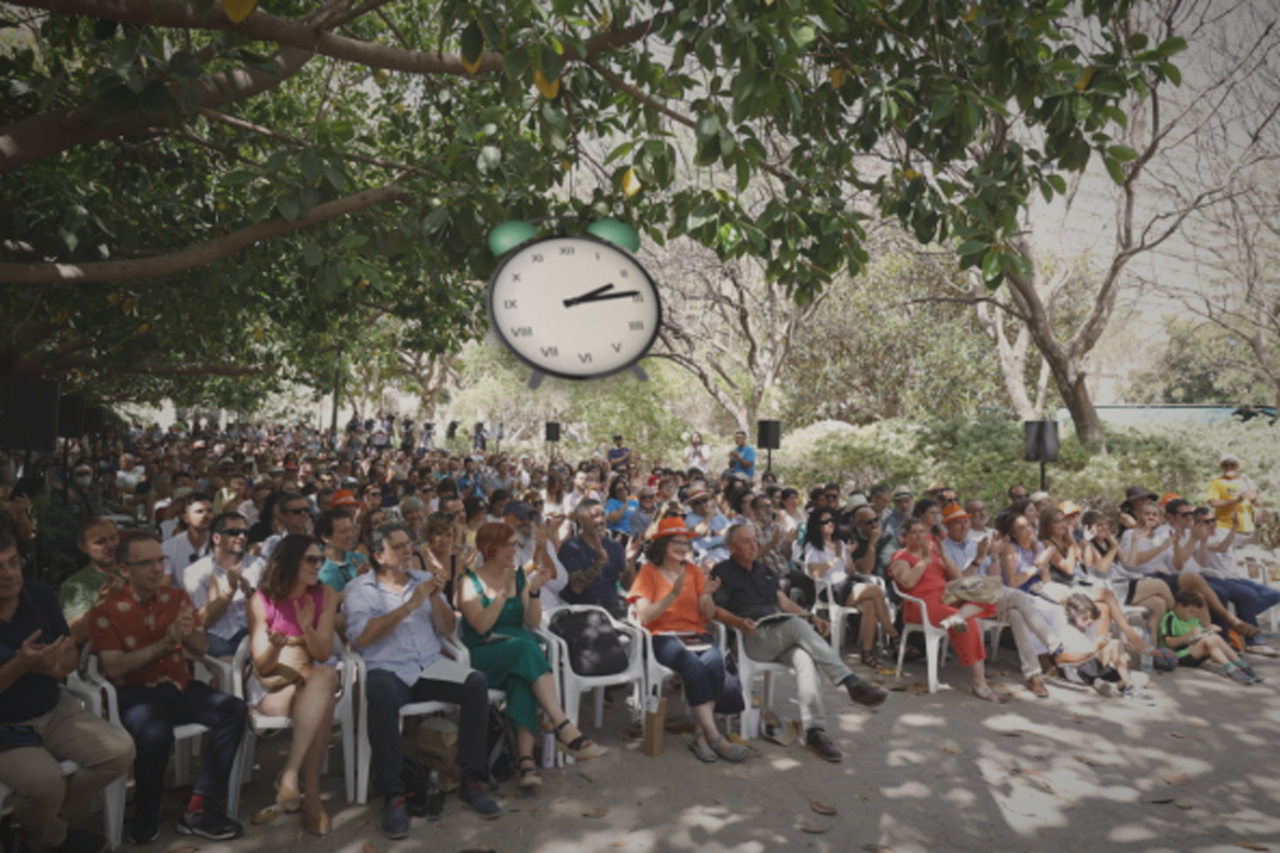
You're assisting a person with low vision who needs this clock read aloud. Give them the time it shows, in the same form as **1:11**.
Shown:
**2:14**
